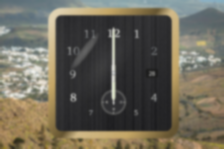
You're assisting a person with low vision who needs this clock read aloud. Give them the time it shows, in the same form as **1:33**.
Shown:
**6:00**
